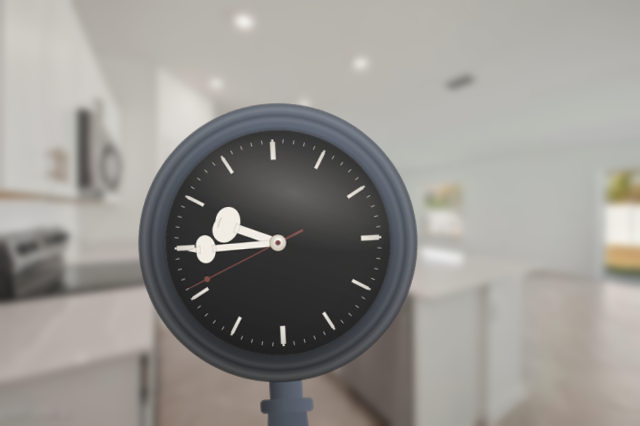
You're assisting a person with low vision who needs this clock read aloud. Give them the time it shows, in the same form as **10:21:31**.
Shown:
**9:44:41**
